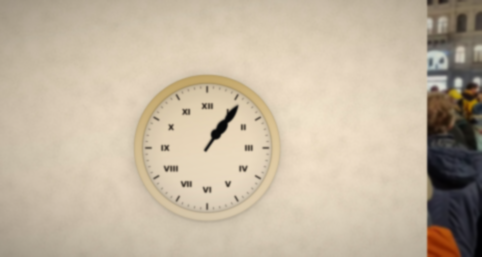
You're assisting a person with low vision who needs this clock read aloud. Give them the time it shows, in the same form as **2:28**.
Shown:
**1:06**
